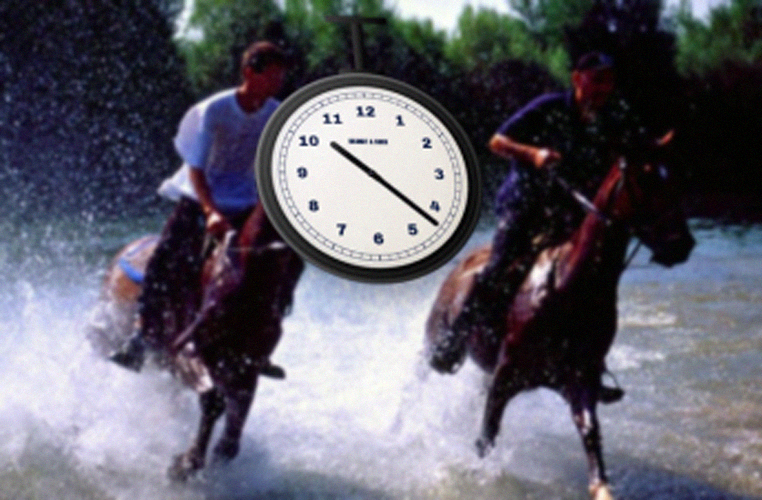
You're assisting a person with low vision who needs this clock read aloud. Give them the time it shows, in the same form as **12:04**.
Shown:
**10:22**
